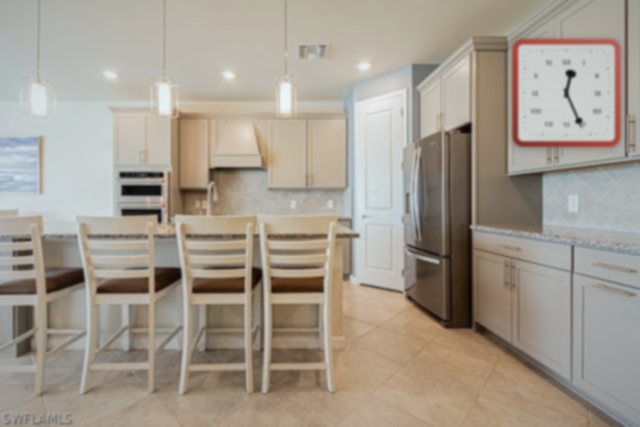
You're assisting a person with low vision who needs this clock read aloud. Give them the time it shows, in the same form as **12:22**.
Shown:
**12:26**
